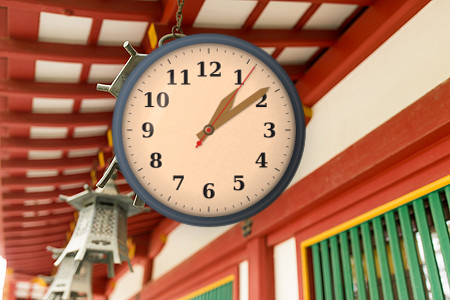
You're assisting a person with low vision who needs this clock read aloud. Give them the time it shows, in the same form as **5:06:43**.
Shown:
**1:09:06**
